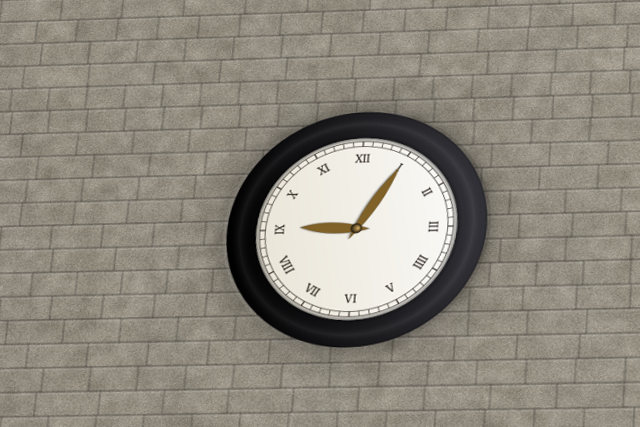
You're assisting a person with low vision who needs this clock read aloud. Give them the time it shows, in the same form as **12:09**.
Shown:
**9:05**
